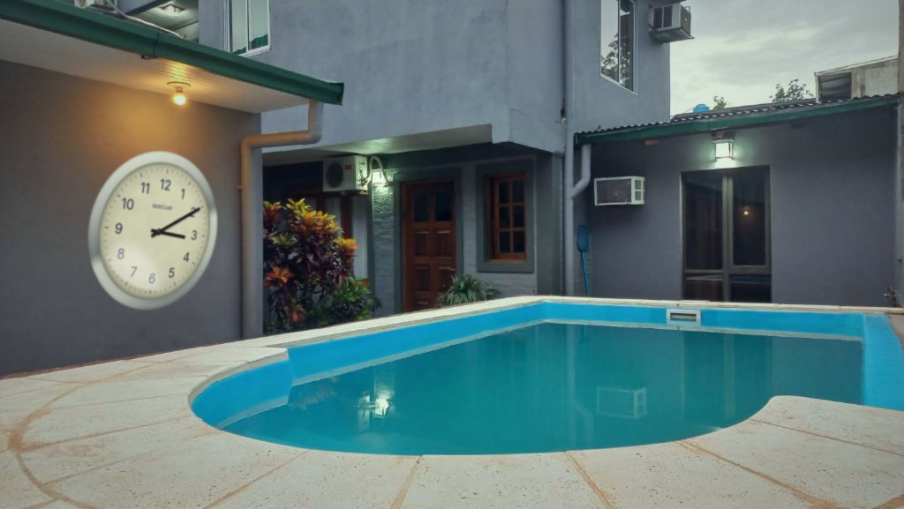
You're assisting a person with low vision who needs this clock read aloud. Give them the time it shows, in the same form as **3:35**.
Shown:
**3:10**
